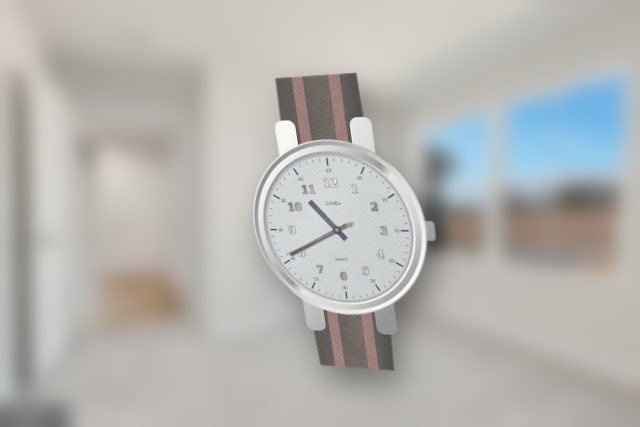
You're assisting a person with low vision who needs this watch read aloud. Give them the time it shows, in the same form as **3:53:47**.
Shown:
**10:40:41**
